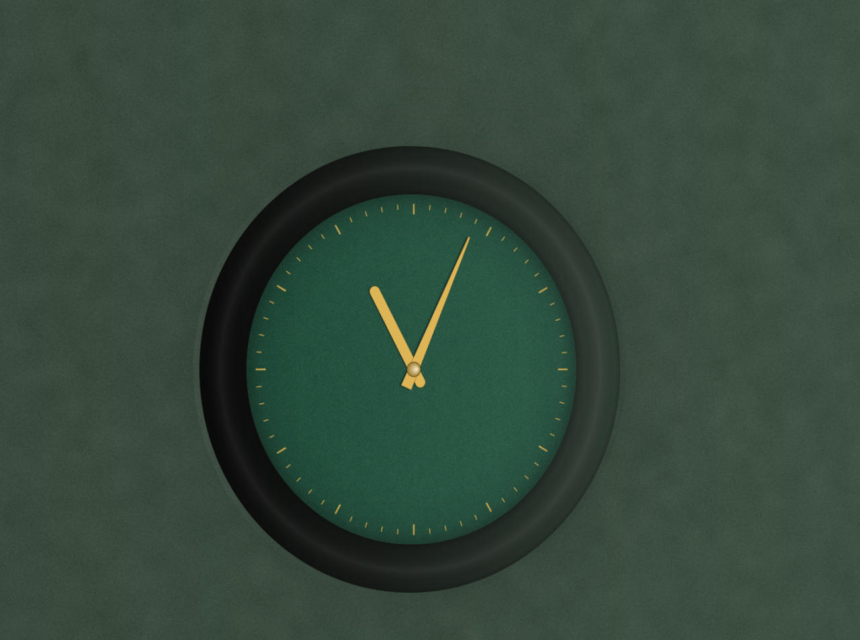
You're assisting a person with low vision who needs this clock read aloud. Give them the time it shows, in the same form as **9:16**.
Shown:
**11:04**
